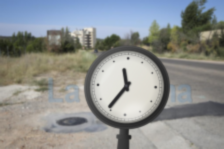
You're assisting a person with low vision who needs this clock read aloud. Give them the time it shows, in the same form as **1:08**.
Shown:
**11:36**
